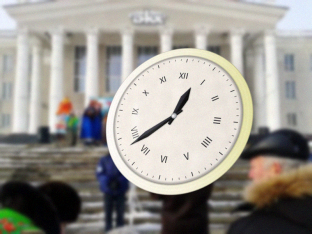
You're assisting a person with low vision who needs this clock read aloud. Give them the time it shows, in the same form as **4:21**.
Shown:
**12:38**
